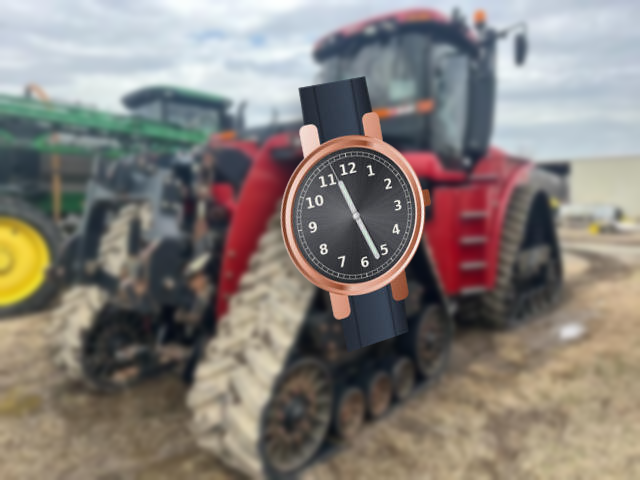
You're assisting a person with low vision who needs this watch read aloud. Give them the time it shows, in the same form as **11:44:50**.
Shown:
**11:26:57**
